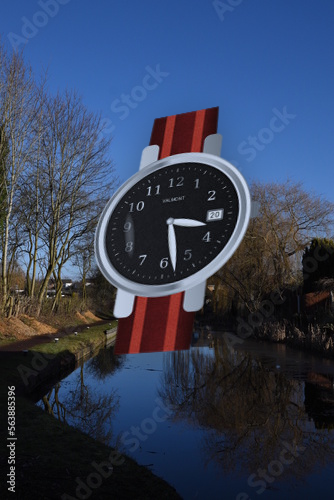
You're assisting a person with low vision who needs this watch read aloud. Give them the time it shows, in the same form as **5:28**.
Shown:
**3:28**
